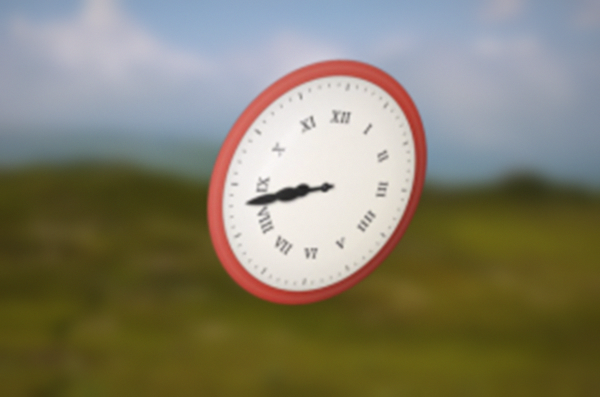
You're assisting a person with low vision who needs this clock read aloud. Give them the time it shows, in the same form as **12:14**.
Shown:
**8:43**
